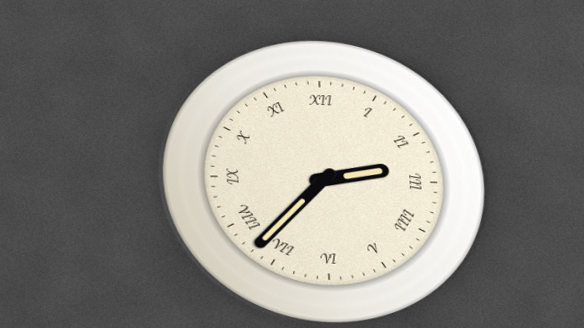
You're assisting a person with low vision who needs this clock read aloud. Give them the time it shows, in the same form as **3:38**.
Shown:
**2:37**
